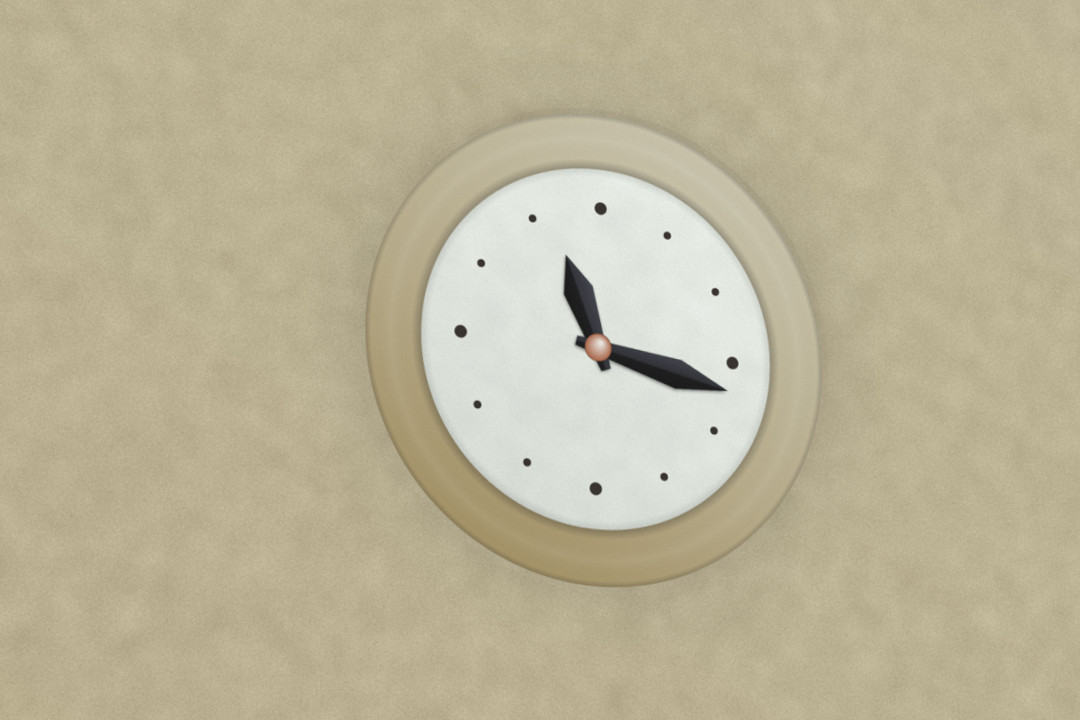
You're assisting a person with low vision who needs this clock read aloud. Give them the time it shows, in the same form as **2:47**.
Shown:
**11:17**
